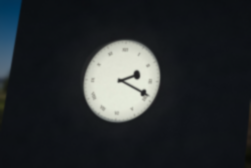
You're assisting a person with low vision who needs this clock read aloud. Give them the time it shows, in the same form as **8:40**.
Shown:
**2:19**
